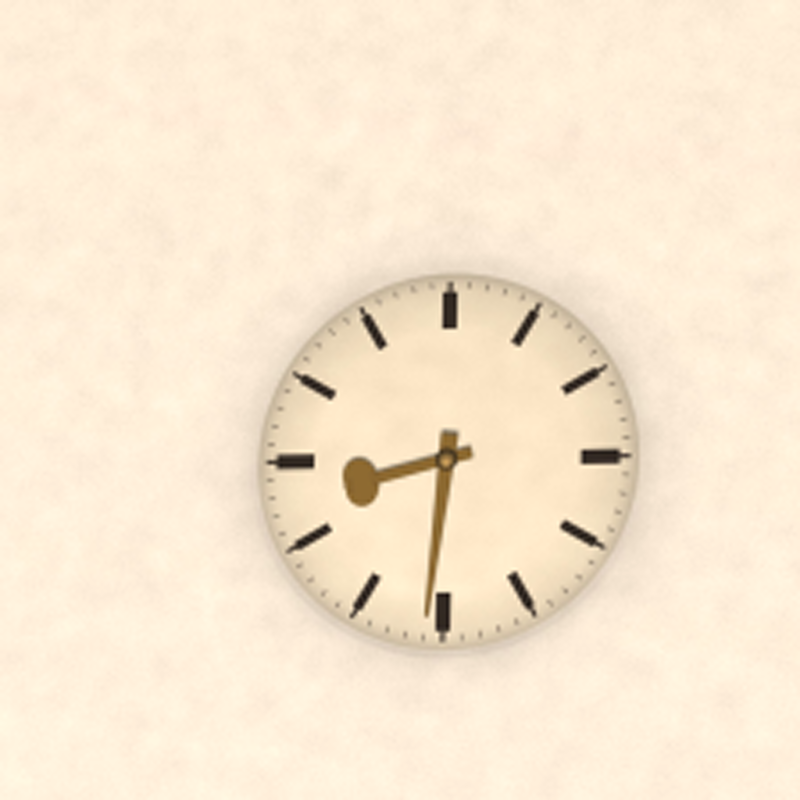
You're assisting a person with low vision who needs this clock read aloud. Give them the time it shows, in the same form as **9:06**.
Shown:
**8:31**
